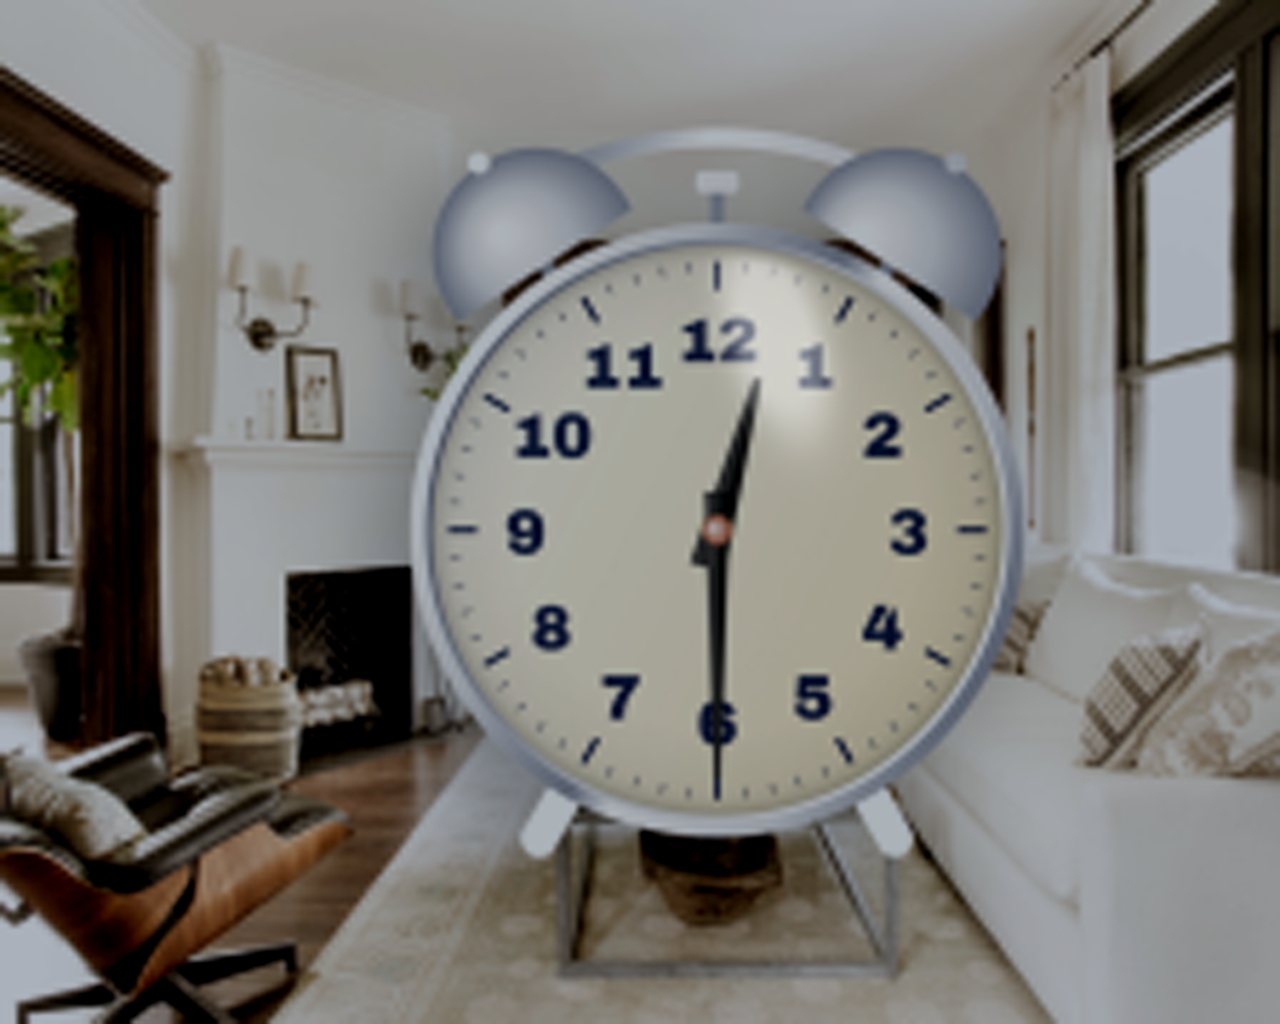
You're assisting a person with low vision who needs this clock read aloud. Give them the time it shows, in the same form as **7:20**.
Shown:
**12:30**
